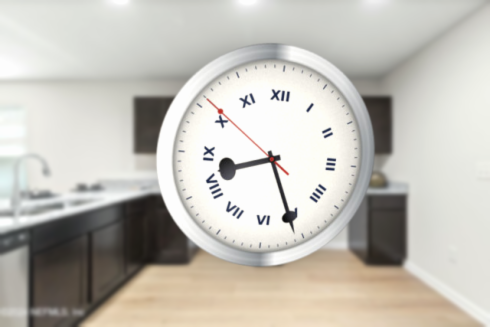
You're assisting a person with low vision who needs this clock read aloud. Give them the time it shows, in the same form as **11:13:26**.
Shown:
**8:25:51**
